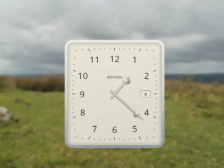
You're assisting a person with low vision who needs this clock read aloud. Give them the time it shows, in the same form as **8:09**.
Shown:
**1:22**
